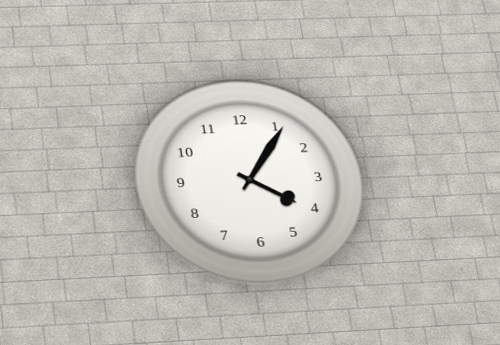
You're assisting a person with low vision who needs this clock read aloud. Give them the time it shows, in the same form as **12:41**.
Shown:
**4:06**
